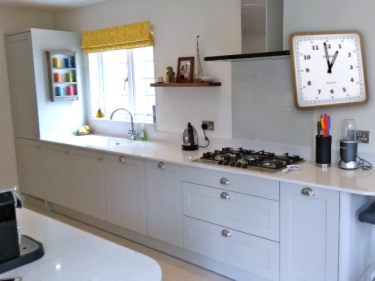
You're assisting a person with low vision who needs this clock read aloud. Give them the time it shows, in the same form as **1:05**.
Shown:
**12:59**
